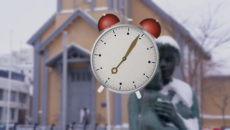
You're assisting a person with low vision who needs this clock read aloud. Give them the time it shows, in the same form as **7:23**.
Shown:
**7:04**
